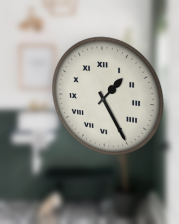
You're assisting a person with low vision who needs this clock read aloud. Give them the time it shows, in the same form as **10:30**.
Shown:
**1:25**
